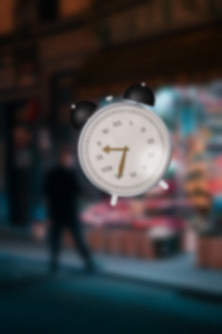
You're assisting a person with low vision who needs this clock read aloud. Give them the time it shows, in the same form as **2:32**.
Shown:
**9:35**
